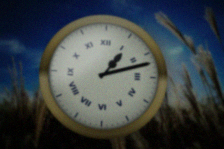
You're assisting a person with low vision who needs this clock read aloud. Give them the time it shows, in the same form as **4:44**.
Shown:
**1:12**
